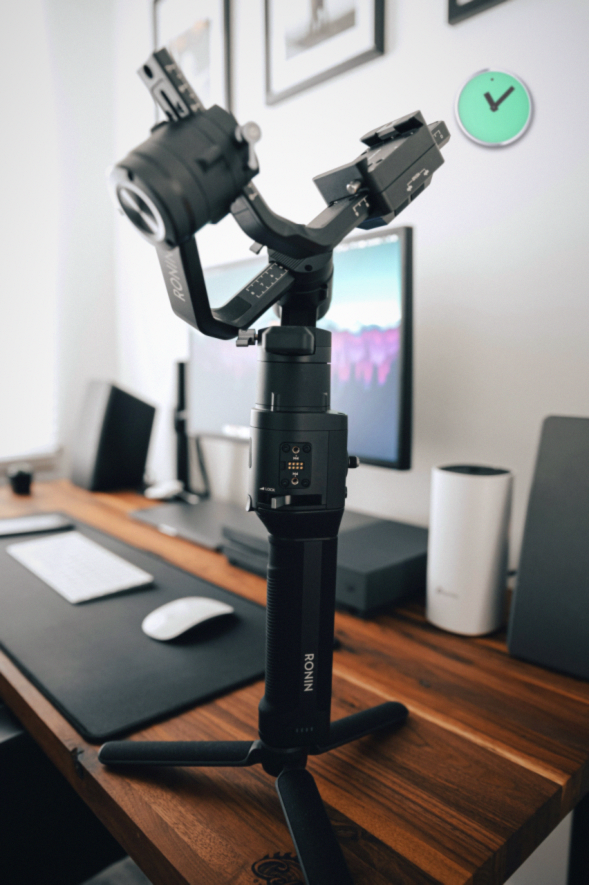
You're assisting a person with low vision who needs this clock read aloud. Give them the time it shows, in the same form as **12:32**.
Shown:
**11:08**
